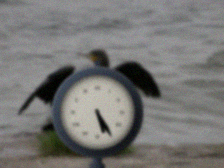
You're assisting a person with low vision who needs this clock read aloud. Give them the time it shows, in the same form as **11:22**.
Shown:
**5:25**
